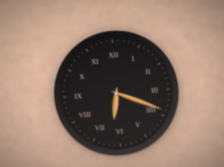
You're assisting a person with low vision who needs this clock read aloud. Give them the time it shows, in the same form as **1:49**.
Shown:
**6:19**
